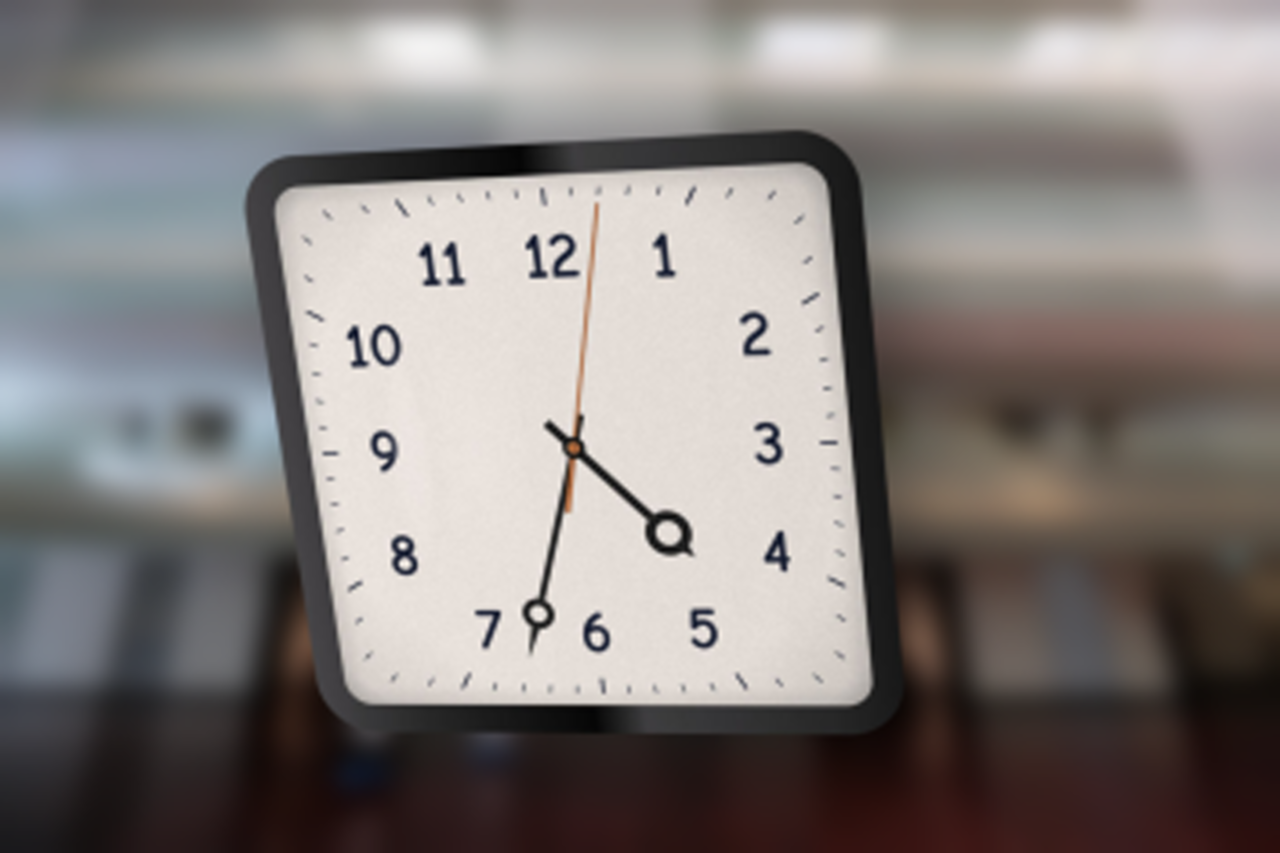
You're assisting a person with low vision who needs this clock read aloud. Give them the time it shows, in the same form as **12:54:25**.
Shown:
**4:33:02**
